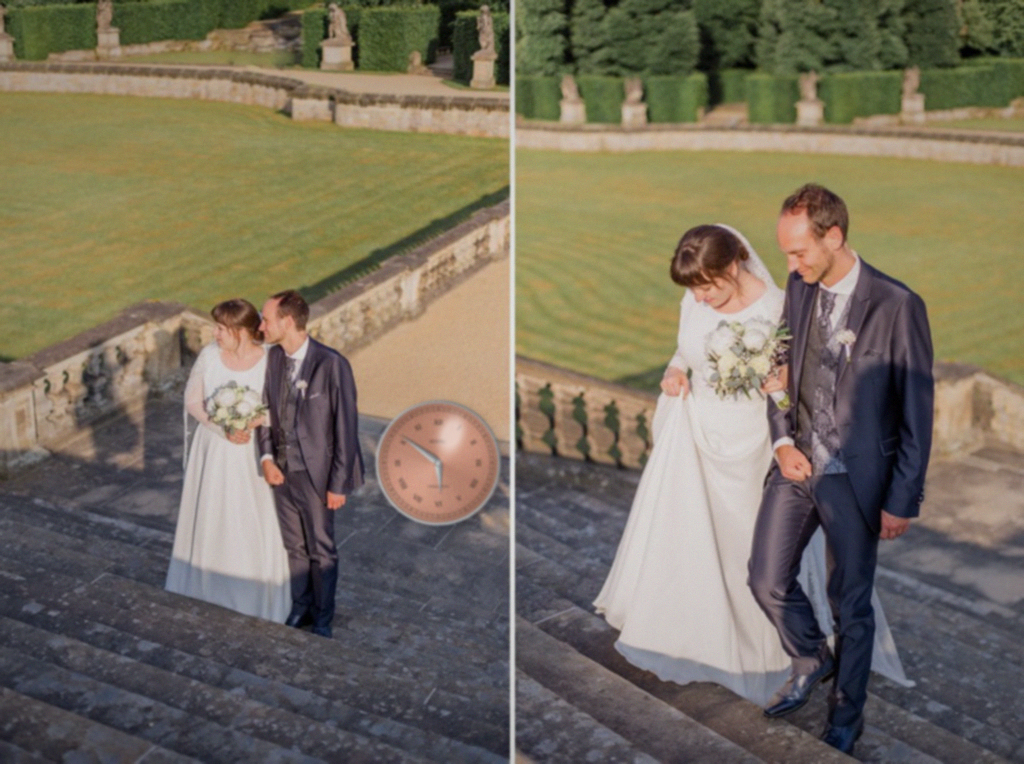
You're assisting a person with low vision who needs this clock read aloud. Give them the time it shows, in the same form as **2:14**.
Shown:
**5:51**
